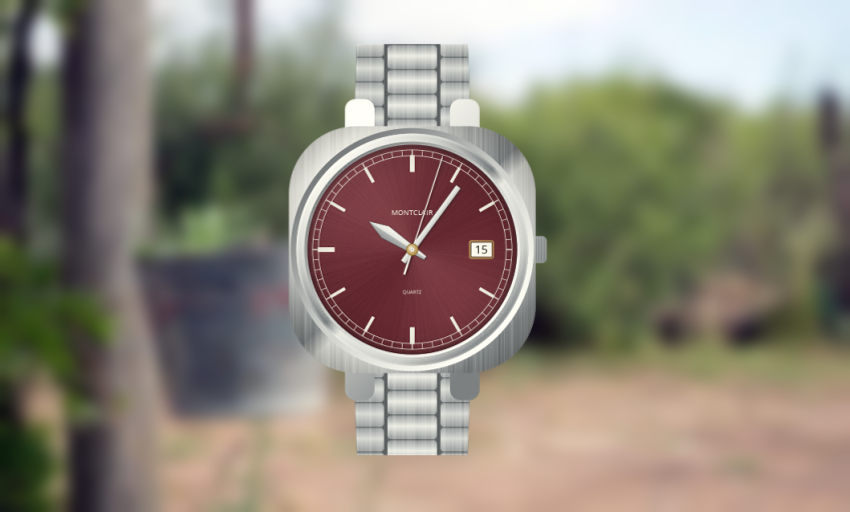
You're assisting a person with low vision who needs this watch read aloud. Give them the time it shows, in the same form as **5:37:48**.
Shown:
**10:06:03**
